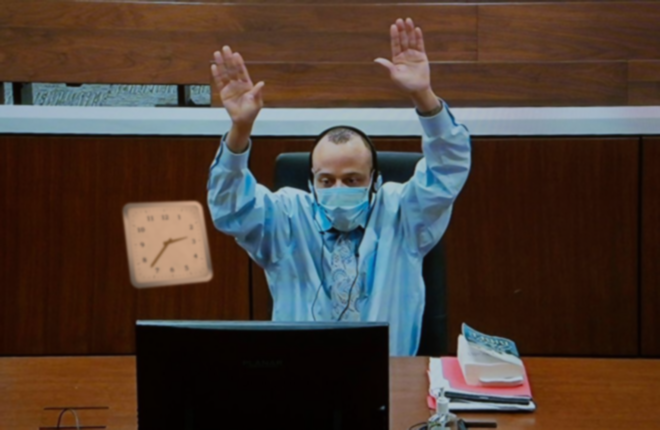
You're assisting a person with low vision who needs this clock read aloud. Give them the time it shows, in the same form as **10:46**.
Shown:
**2:37**
